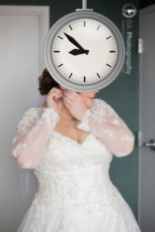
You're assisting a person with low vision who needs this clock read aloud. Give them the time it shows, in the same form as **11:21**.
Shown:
**8:52**
